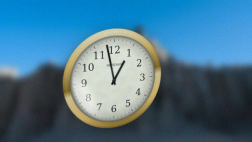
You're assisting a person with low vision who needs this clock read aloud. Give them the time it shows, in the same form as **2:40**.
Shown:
**12:58**
